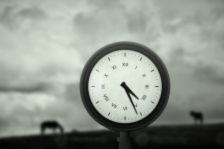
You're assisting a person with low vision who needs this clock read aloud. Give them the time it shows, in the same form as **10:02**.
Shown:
**4:26**
